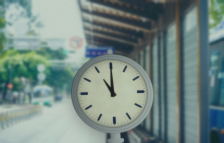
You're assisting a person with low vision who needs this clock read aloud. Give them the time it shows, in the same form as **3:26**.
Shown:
**11:00**
